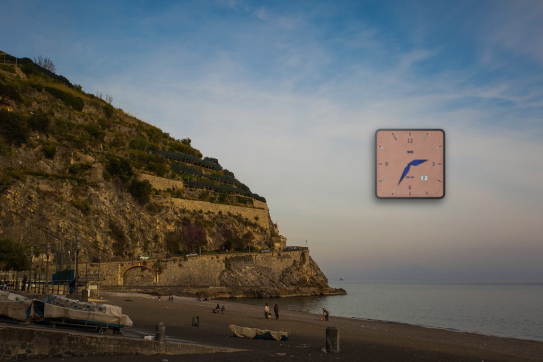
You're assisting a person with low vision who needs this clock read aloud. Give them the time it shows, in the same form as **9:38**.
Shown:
**2:35**
